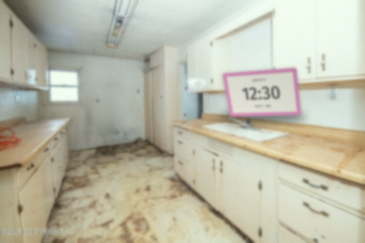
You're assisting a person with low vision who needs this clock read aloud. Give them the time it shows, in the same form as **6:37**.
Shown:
**12:30**
